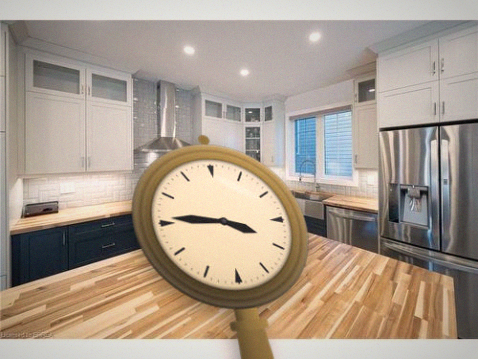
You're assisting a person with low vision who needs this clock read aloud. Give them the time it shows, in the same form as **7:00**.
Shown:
**3:46**
